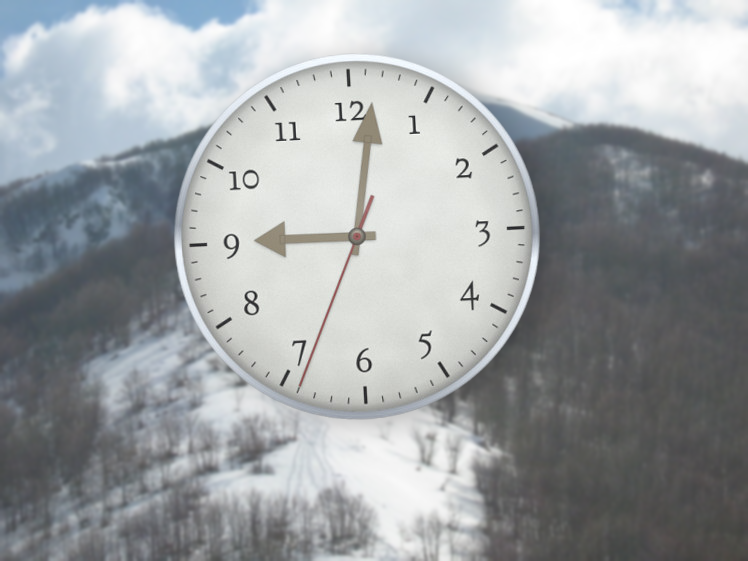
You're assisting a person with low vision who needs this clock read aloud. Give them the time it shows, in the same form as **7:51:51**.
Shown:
**9:01:34**
